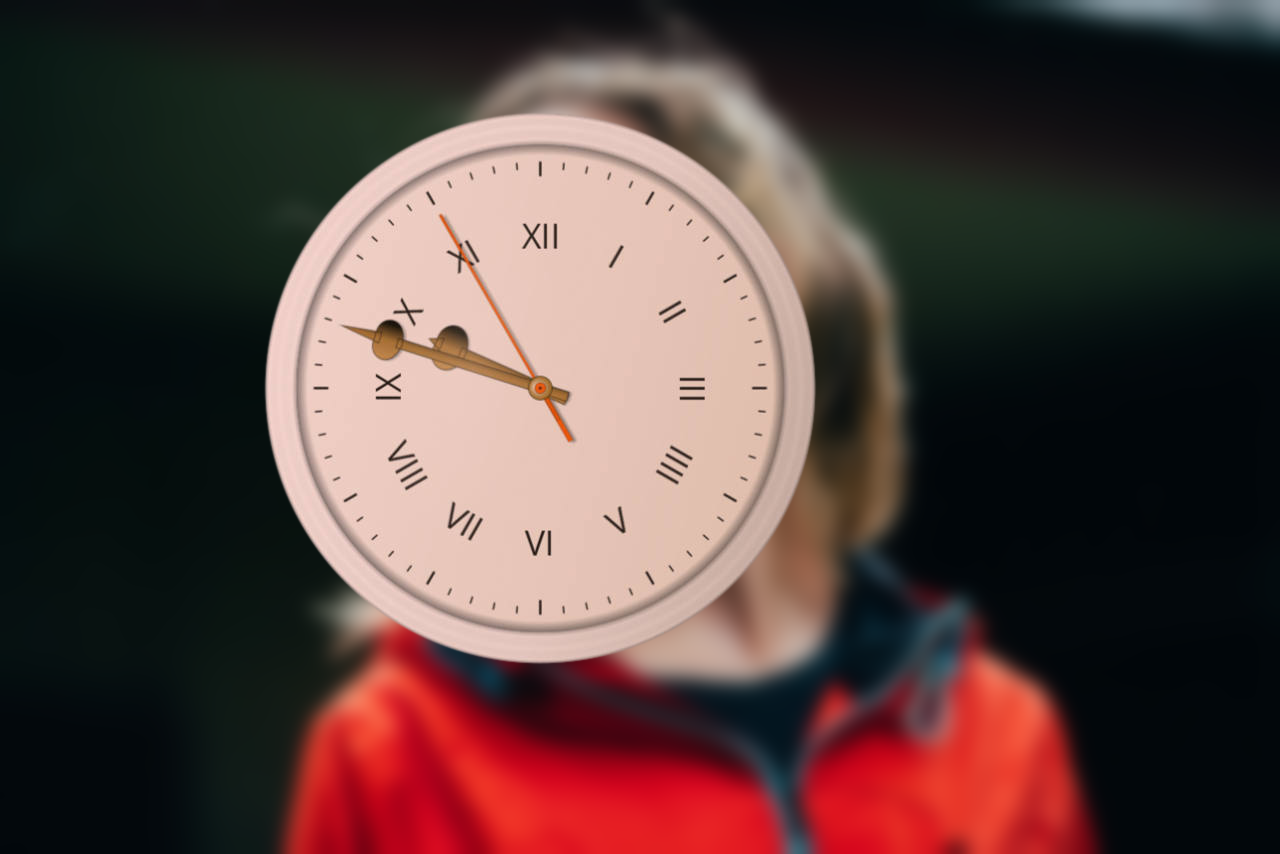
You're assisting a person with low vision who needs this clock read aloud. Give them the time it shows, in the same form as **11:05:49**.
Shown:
**9:47:55**
